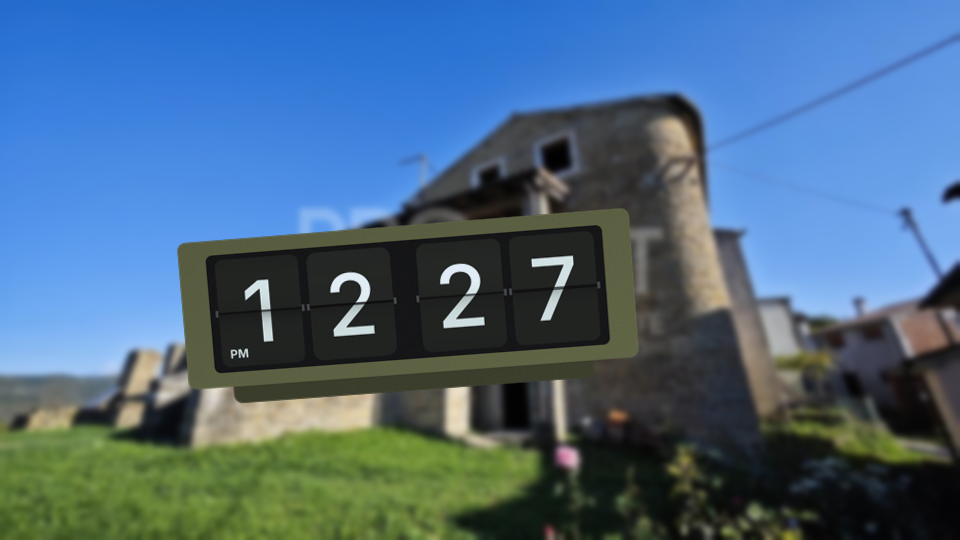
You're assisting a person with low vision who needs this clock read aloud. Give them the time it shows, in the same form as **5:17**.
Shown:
**12:27**
